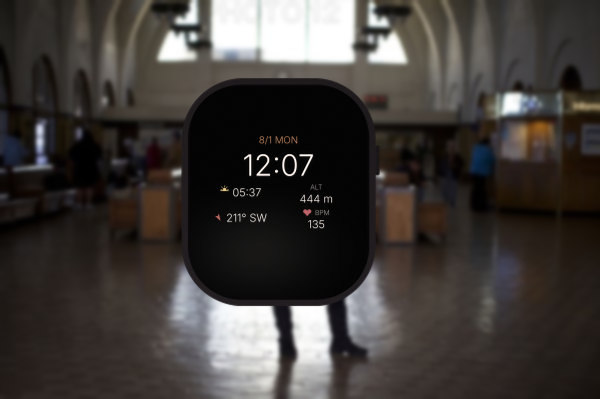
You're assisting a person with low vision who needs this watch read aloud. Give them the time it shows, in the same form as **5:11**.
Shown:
**12:07**
